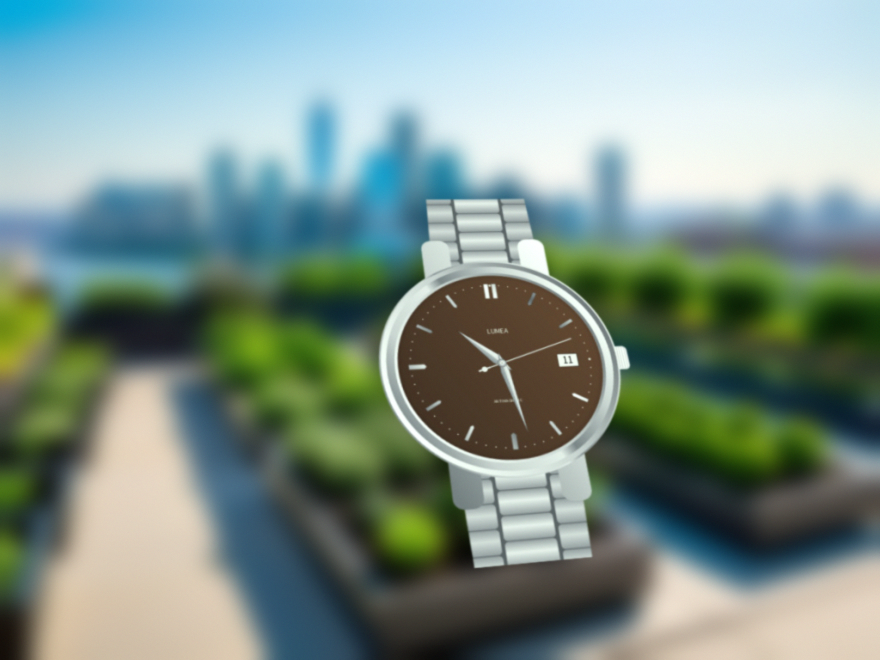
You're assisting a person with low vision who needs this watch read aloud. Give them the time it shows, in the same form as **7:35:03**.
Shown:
**10:28:12**
